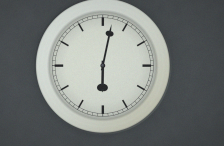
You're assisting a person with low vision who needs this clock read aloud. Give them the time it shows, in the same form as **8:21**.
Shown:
**6:02**
